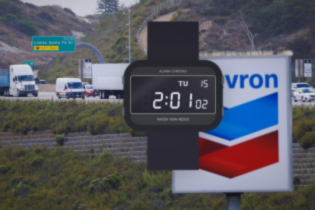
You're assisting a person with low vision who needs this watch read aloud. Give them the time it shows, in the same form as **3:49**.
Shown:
**2:01**
